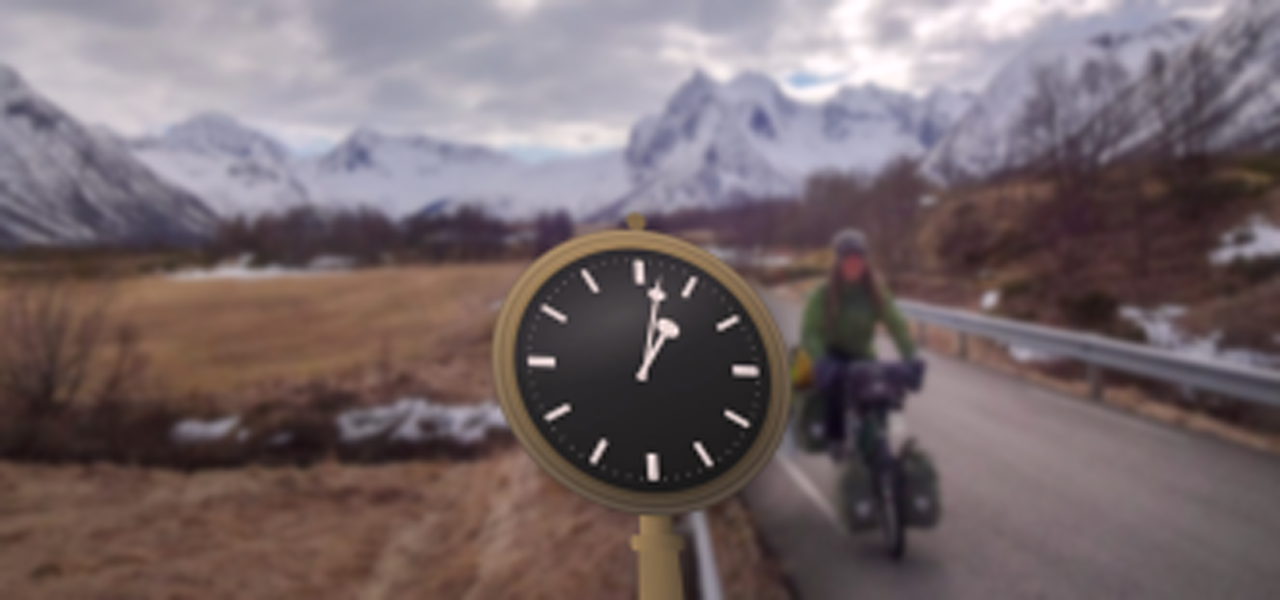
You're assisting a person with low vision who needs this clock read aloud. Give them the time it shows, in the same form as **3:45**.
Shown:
**1:02**
